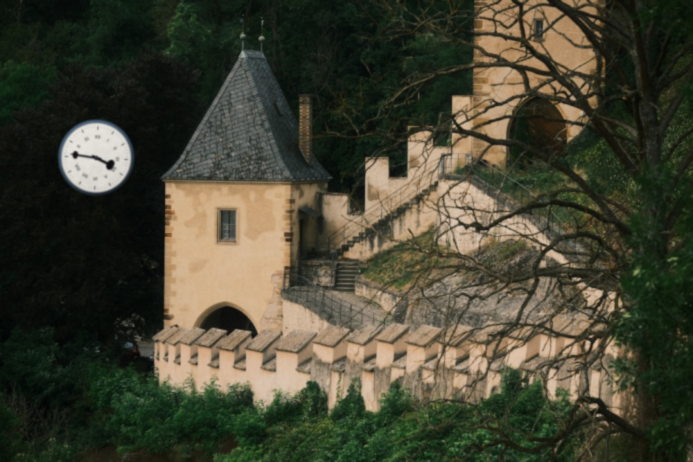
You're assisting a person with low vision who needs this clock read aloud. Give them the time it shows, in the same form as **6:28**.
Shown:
**3:46**
